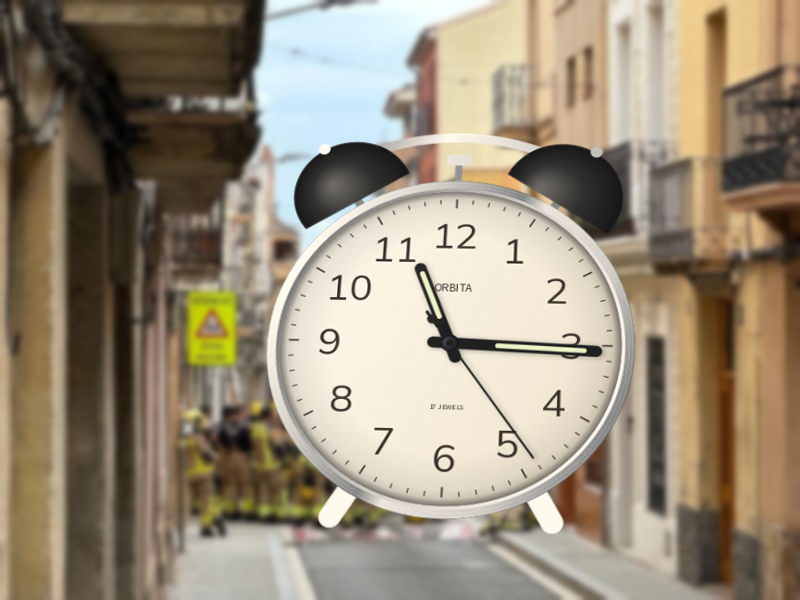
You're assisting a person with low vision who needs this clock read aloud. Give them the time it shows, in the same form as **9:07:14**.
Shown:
**11:15:24**
